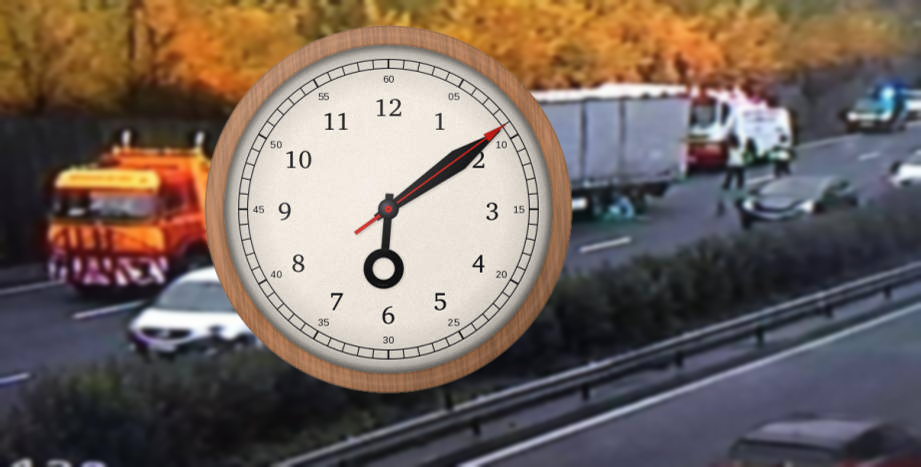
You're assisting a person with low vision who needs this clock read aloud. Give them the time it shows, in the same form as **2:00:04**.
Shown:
**6:09:09**
